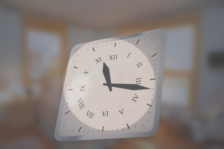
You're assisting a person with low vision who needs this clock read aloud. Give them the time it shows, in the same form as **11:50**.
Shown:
**11:17**
